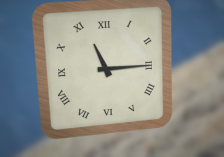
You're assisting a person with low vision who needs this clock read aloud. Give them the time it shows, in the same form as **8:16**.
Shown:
**11:15**
